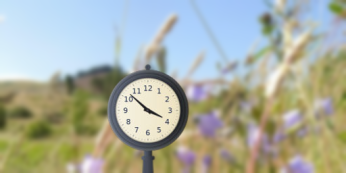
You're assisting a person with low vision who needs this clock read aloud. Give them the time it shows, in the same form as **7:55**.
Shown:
**3:52**
